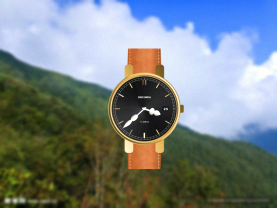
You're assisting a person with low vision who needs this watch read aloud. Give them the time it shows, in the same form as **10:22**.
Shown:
**3:38**
